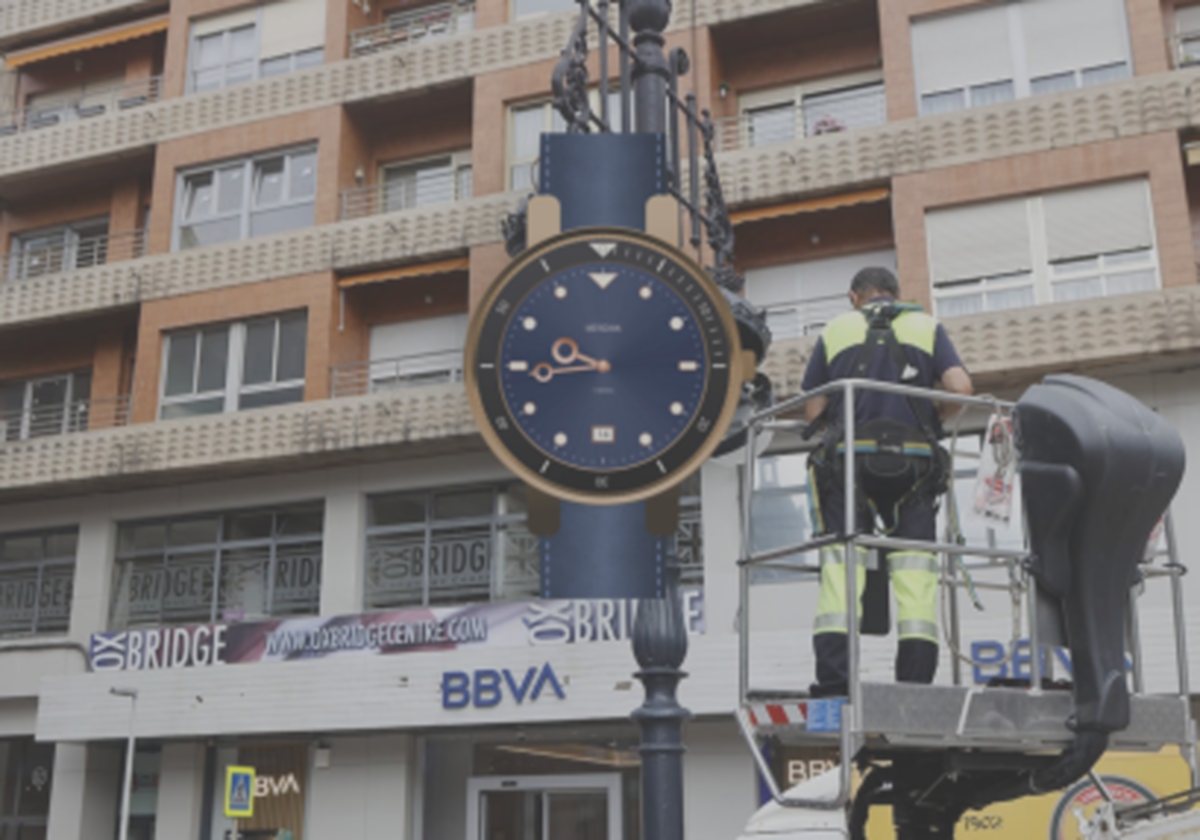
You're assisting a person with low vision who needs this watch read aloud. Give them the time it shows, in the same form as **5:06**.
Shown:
**9:44**
